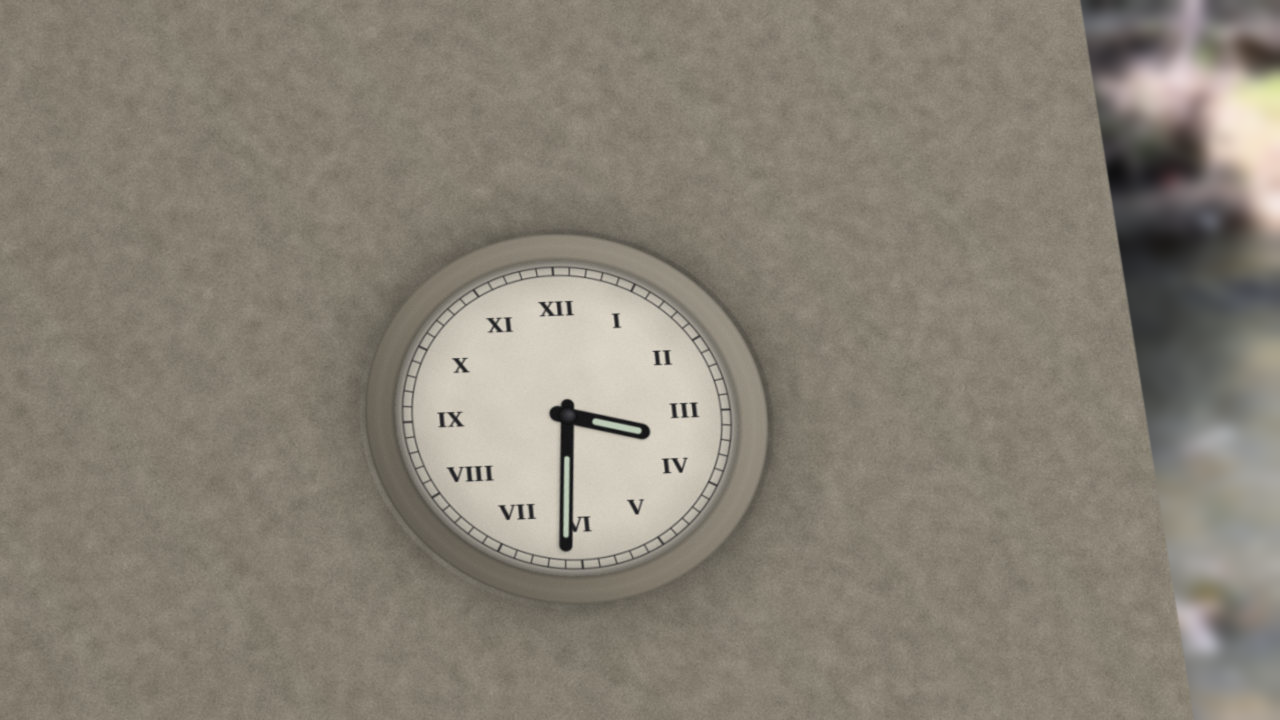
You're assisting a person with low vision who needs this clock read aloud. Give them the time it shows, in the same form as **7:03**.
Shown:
**3:31**
